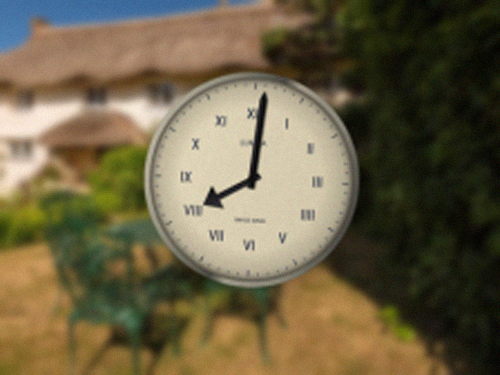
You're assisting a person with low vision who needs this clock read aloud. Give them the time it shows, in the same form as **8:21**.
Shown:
**8:01**
